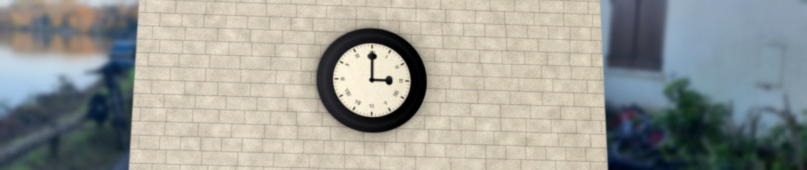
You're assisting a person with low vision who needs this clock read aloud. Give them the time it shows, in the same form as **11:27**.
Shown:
**3:00**
